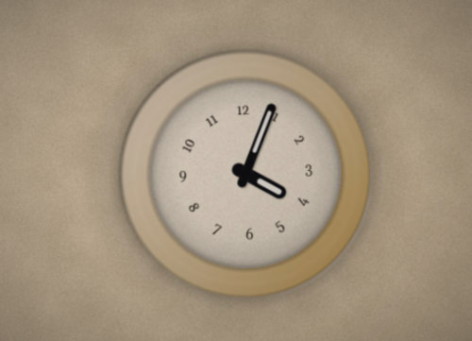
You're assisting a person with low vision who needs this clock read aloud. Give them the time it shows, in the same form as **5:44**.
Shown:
**4:04**
